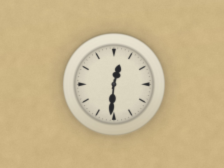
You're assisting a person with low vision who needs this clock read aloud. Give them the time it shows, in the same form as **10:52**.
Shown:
**12:31**
